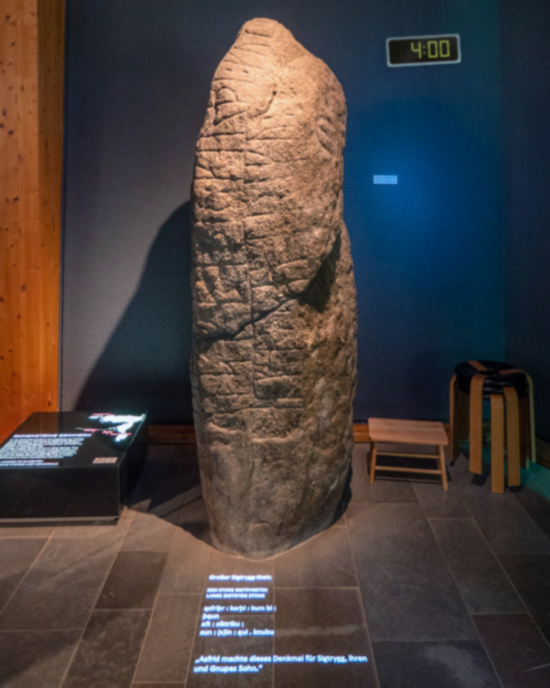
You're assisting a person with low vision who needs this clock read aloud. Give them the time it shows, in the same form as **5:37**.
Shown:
**4:00**
